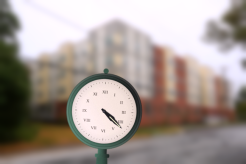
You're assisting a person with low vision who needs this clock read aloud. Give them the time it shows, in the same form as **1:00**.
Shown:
**4:22**
